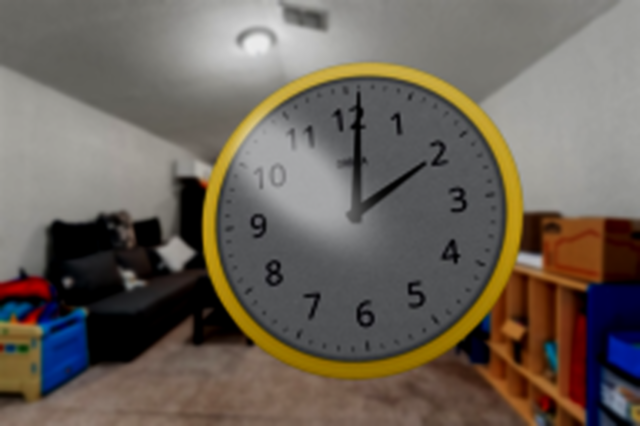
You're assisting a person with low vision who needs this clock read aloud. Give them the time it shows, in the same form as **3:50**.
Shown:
**2:01**
